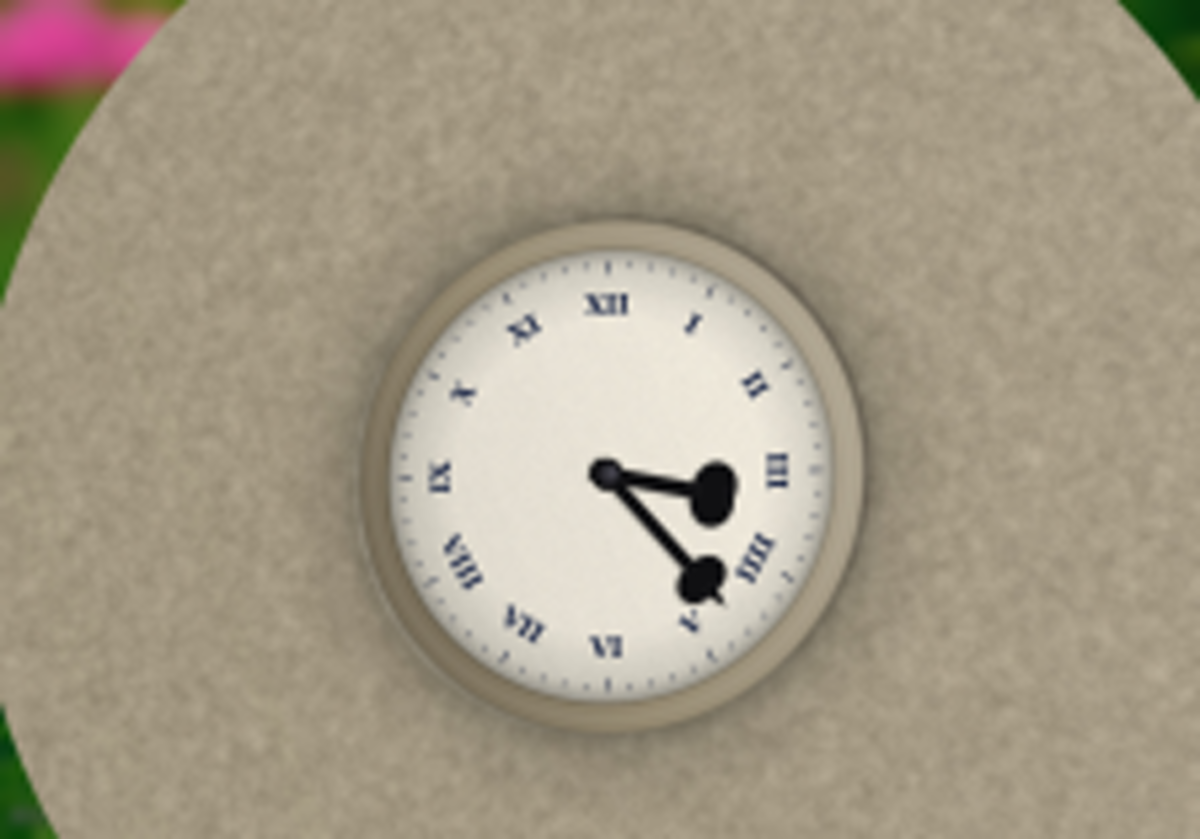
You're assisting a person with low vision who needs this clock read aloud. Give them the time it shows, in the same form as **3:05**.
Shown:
**3:23**
